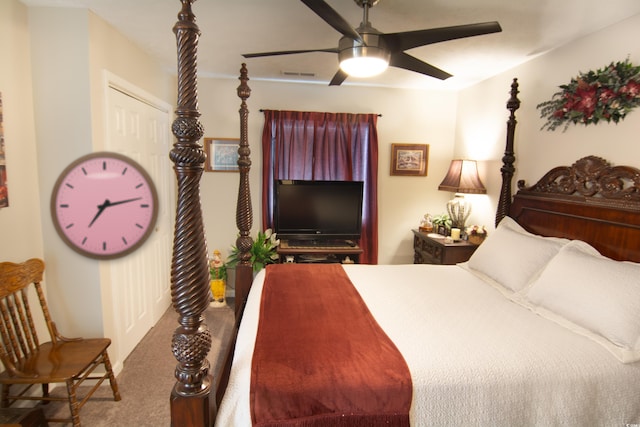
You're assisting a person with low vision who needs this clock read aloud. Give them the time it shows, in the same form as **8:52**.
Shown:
**7:13**
